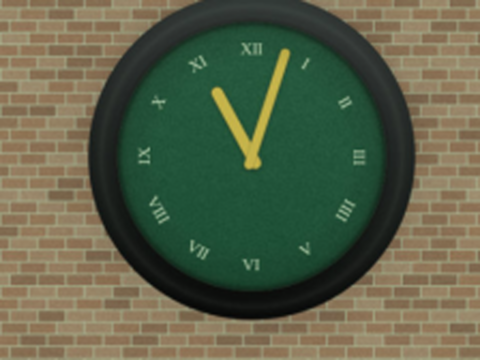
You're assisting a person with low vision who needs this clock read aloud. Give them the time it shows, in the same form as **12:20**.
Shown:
**11:03**
